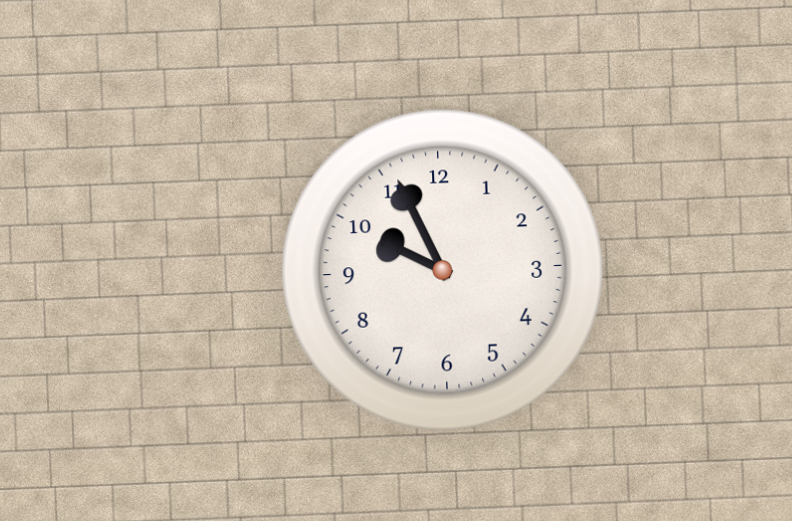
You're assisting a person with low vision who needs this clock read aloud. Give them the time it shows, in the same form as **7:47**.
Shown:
**9:56**
